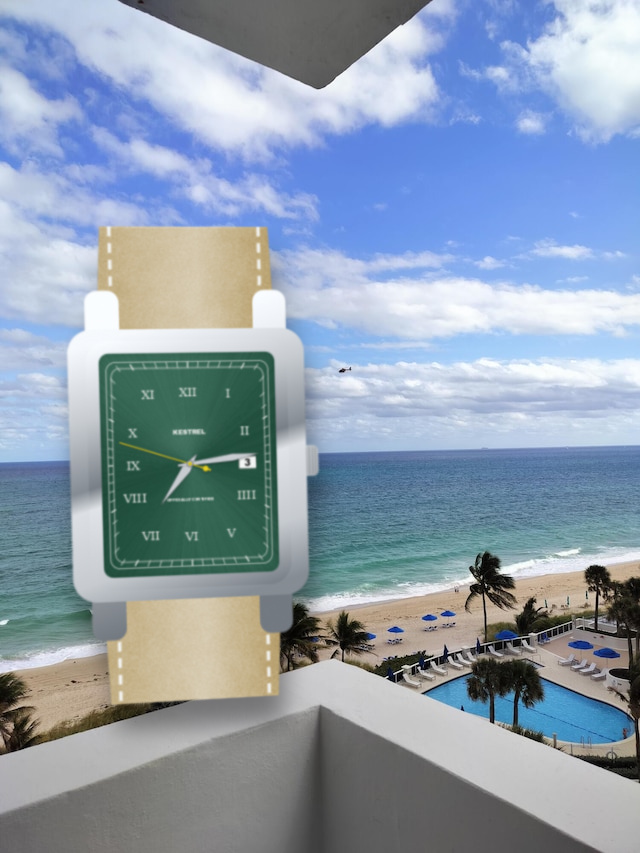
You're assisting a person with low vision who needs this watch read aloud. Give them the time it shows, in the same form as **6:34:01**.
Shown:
**7:13:48**
